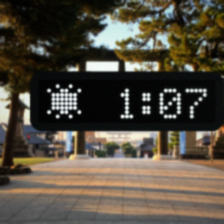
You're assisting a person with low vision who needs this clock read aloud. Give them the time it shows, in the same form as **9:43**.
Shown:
**1:07**
